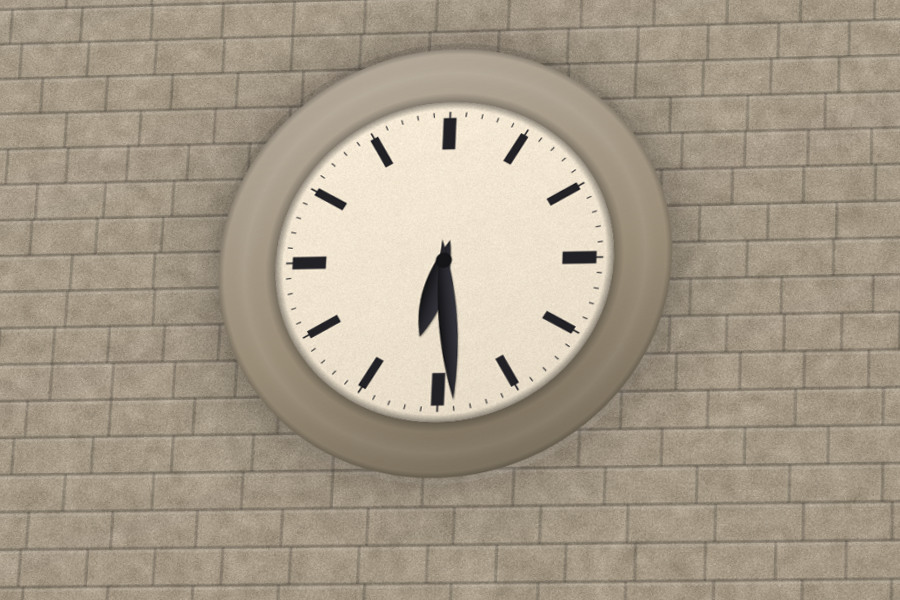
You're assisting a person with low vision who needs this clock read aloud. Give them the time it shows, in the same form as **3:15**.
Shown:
**6:29**
